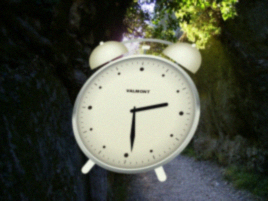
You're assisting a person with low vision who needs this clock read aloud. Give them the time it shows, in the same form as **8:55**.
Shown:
**2:29**
